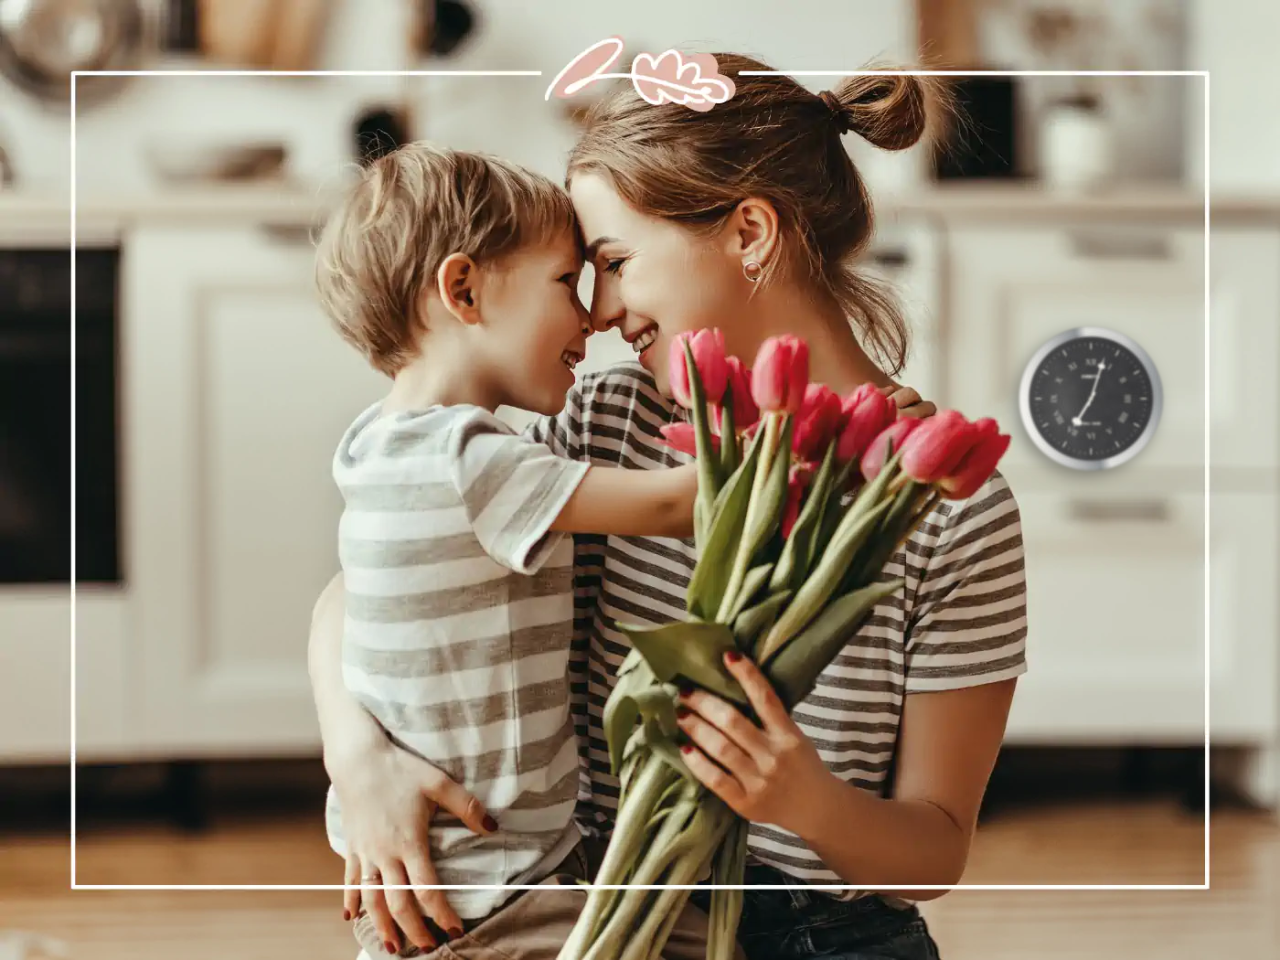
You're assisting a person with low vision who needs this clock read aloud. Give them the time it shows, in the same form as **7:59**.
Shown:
**7:03**
